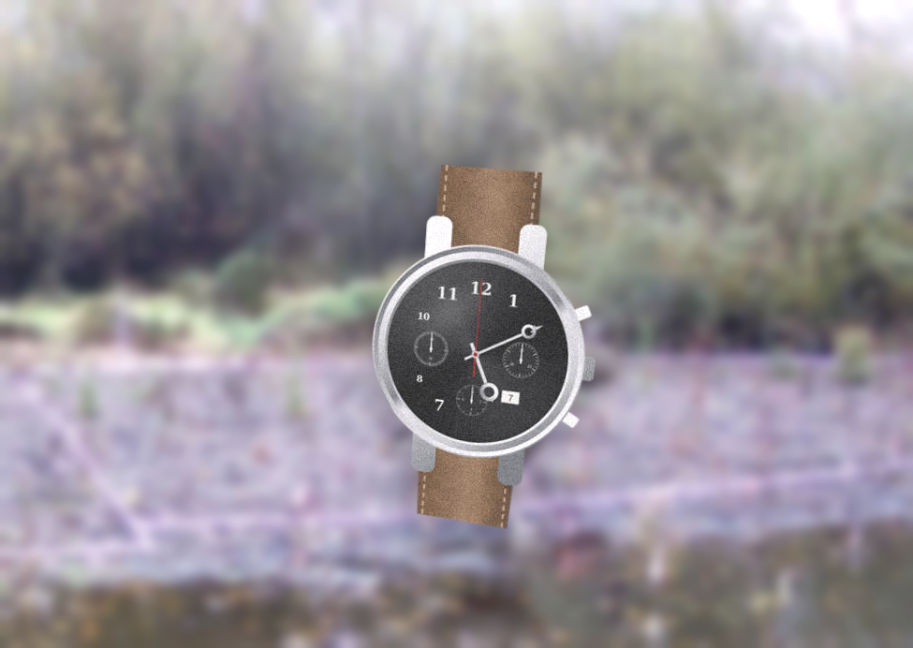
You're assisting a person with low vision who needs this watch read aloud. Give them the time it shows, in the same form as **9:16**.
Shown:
**5:10**
